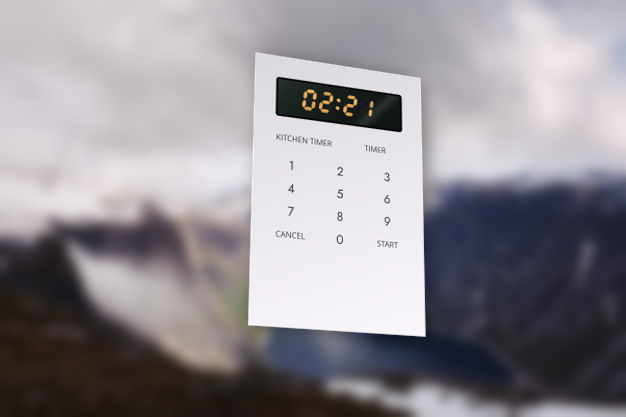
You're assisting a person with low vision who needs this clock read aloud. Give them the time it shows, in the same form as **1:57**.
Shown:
**2:21**
